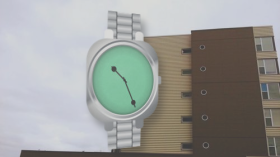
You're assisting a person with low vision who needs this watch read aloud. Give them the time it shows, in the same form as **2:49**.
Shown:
**10:26**
